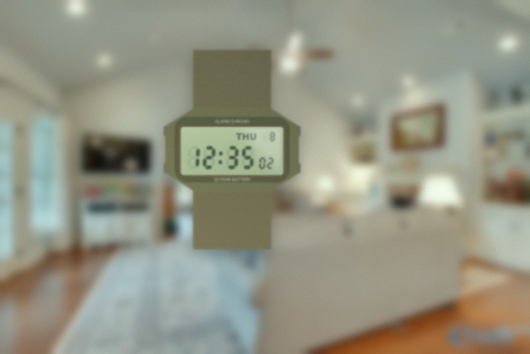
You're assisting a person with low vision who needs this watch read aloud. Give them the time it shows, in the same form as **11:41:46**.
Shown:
**12:35:02**
